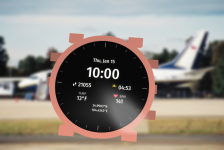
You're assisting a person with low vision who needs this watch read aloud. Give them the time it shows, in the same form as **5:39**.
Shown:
**10:00**
